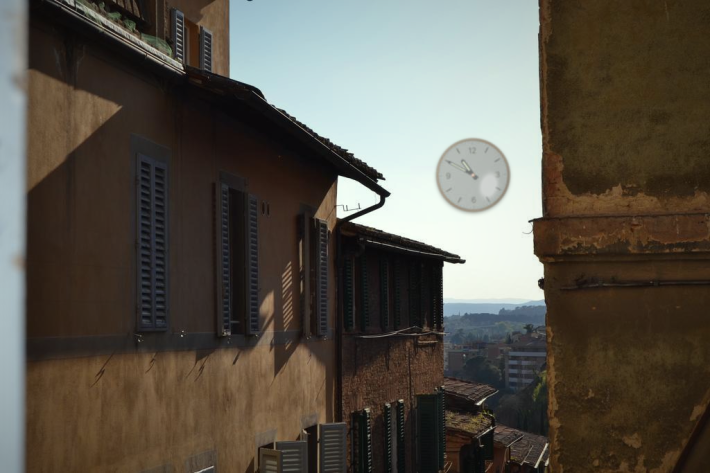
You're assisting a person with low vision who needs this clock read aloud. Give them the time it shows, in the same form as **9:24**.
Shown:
**10:50**
